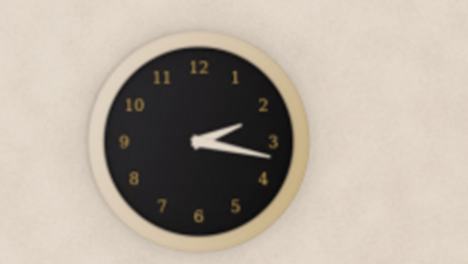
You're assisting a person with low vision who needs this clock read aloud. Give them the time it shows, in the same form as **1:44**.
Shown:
**2:17**
